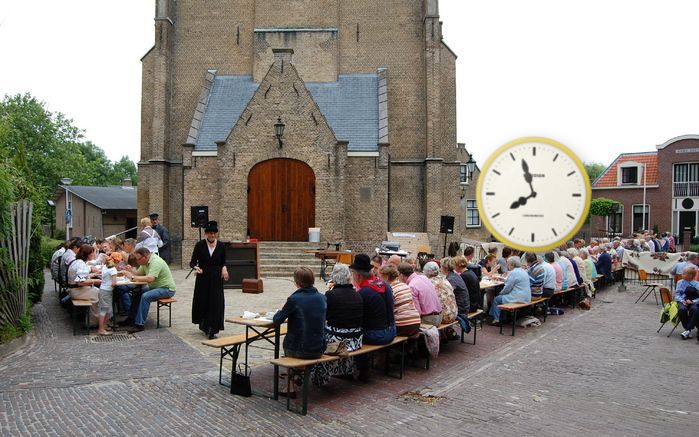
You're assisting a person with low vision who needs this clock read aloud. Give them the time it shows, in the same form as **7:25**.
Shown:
**7:57**
